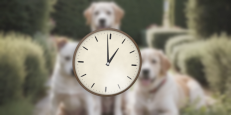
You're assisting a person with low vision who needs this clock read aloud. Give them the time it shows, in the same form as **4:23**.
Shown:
**12:59**
